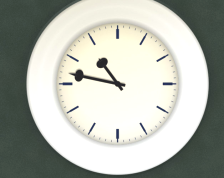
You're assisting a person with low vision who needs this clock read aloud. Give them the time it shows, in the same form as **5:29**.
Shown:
**10:47**
